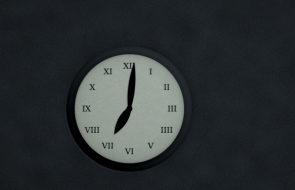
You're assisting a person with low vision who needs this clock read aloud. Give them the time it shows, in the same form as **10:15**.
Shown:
**7:01**
